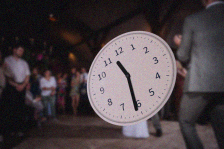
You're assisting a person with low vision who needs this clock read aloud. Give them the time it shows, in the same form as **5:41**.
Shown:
**11:31**
